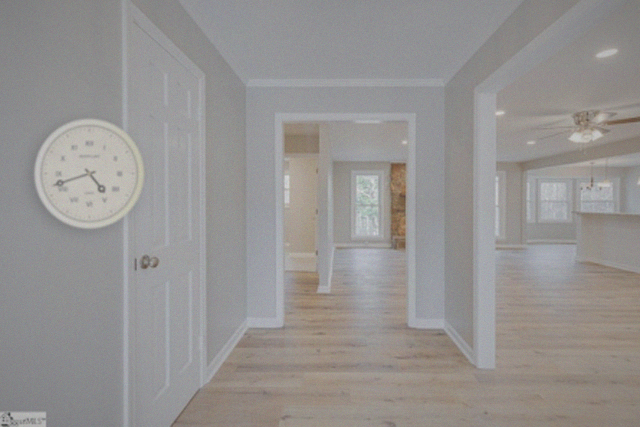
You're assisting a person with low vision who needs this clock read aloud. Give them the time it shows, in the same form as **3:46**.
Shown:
**4:42**
